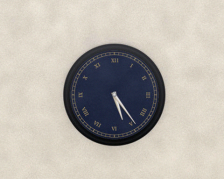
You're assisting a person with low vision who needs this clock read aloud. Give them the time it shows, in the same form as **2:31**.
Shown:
**5:24**
